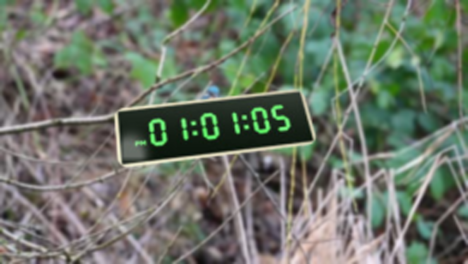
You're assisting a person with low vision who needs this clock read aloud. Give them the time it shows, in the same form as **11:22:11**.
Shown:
**1:01:05**
